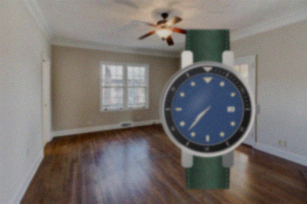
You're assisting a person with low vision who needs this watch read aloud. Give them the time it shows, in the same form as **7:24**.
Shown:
**7:37**
